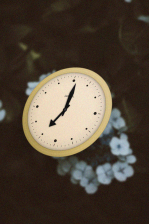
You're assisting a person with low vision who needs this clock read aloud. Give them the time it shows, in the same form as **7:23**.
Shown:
**7:01**
